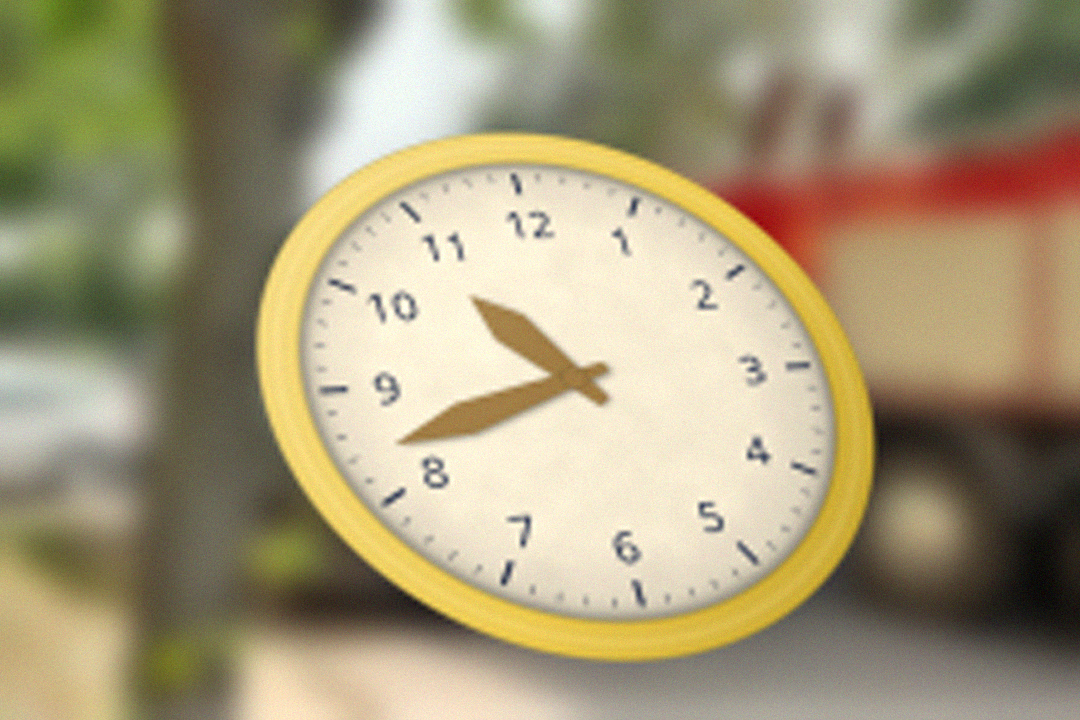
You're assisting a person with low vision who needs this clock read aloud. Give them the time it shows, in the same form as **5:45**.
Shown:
**10:42**
